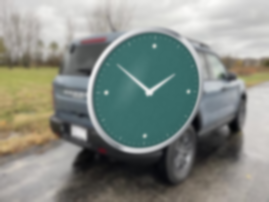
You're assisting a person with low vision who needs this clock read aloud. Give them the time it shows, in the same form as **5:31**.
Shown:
**1:51**
